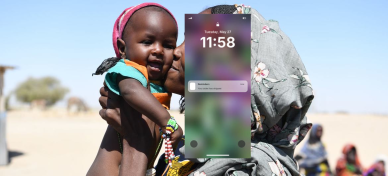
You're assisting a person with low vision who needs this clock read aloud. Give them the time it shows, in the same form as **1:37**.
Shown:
**11:58**
